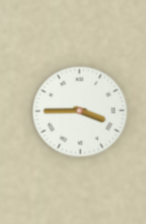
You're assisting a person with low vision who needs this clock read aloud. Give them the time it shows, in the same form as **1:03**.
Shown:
**3:45**
